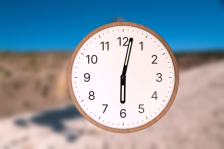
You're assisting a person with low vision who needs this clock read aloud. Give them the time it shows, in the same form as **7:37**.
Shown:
**6:02**
